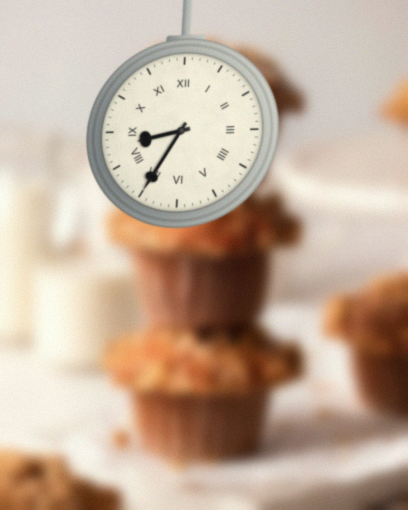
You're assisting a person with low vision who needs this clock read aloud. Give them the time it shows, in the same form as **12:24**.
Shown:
**8:35**
